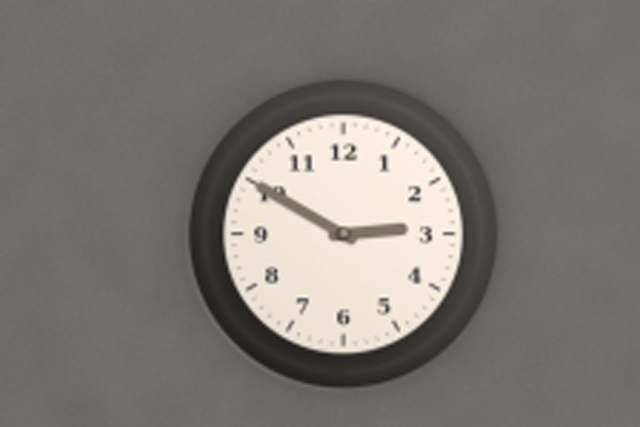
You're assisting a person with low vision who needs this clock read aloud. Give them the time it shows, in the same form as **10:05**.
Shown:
**2:50**
